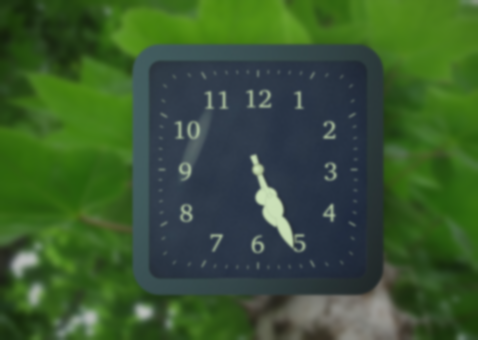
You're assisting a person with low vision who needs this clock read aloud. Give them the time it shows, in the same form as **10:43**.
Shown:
**5:26**
